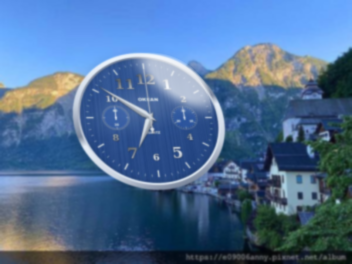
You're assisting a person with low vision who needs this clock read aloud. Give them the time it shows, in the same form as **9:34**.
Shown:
**6:51**
